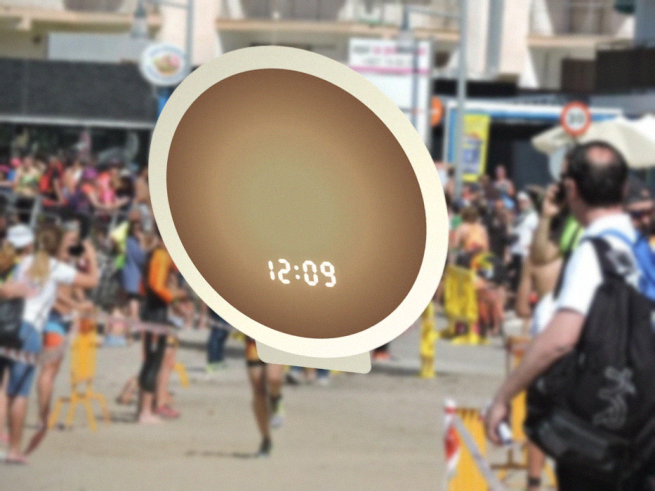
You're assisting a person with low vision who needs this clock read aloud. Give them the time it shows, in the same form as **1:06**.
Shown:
**12:09**
